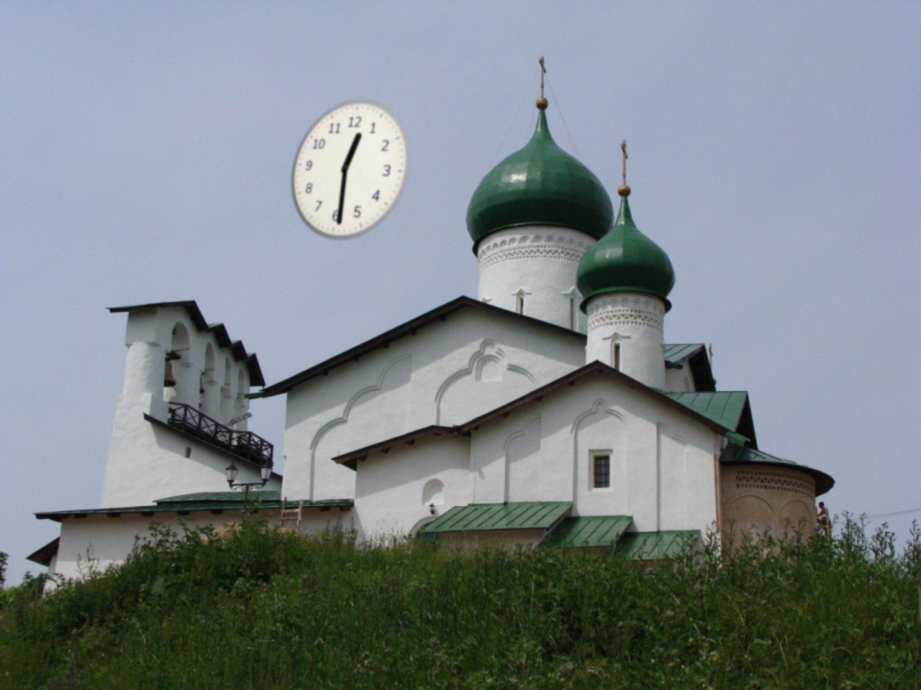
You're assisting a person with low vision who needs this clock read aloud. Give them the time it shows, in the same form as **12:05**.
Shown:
**12:29**
